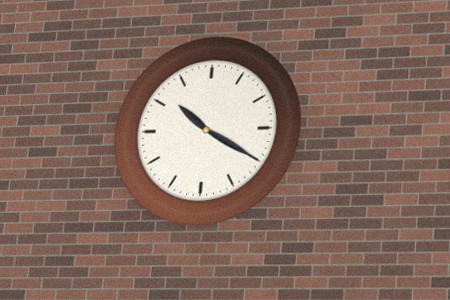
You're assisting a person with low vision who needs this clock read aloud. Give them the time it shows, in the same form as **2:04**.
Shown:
**10:20**
